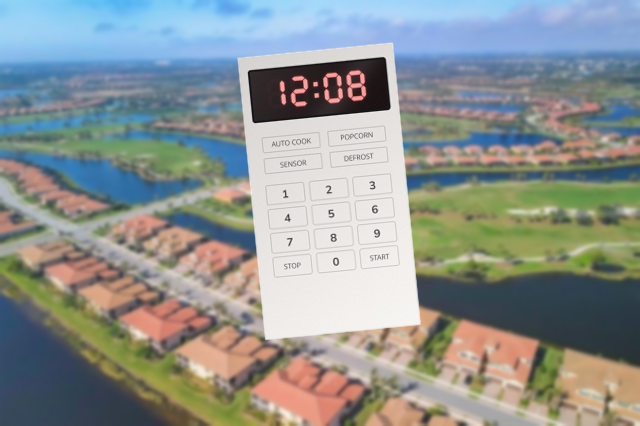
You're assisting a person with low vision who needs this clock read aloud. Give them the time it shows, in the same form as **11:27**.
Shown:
**12:08**
